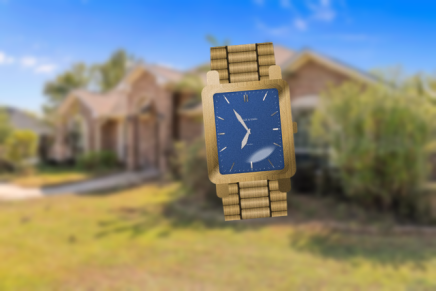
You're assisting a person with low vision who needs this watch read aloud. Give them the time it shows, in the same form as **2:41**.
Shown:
**6:55**
